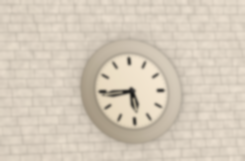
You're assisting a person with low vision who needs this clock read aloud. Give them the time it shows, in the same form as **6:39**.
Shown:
**5:44**
